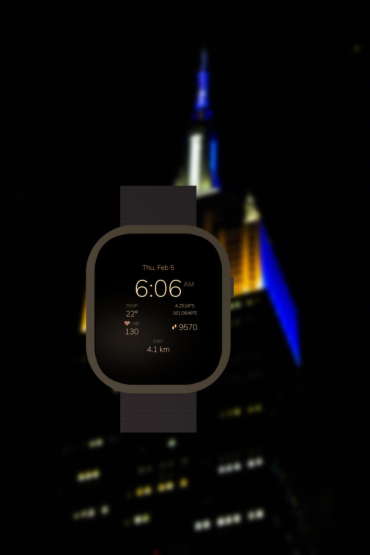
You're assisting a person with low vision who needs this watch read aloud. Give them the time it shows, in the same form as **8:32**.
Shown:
**6:06**
